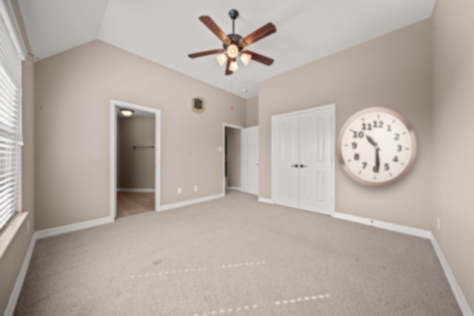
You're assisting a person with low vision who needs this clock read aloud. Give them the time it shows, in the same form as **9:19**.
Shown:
**10:29**
